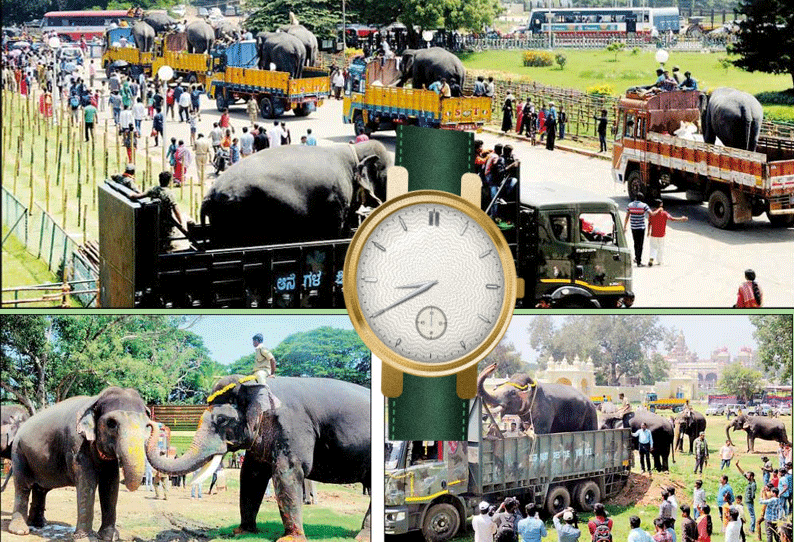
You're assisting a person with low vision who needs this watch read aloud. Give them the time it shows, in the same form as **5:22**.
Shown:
**8:40**
